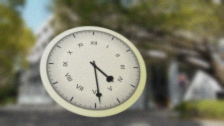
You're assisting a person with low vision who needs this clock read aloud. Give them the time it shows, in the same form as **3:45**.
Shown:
**4:29**
